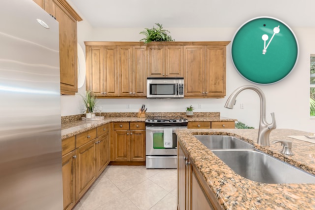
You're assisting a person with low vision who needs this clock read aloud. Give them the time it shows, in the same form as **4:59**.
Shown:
**12:05**
